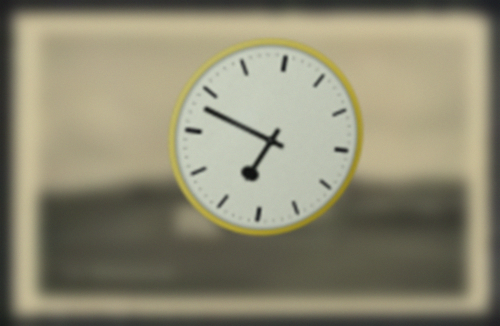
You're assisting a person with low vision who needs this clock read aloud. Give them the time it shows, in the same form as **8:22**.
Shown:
**6:48**
